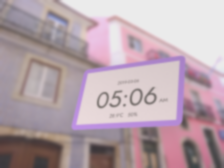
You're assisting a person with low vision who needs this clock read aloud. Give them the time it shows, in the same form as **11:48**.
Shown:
**5:06**
